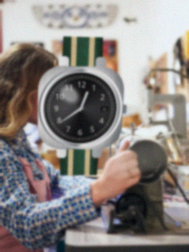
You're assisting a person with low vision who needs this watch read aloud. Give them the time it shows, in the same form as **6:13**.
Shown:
**12:39**
